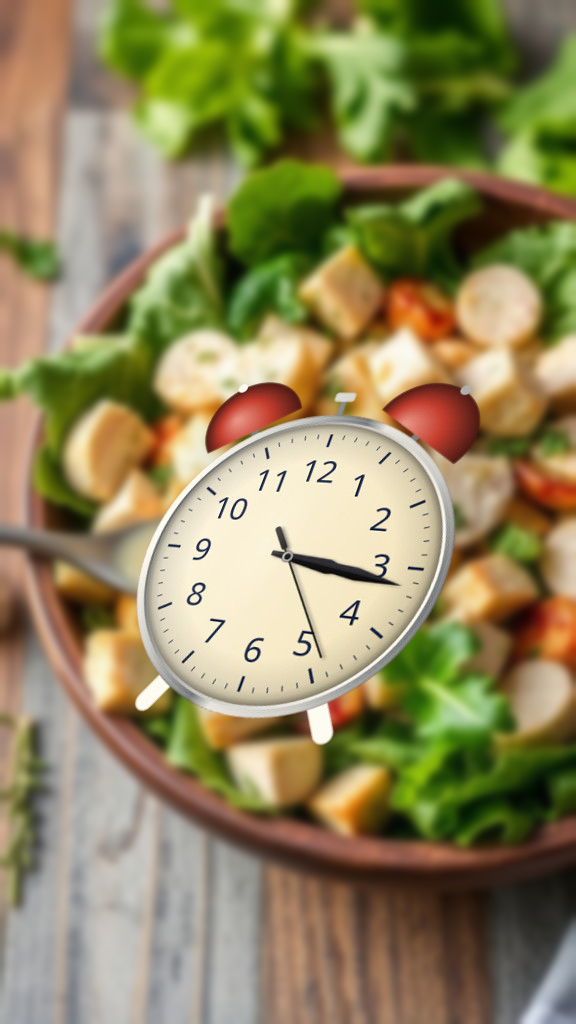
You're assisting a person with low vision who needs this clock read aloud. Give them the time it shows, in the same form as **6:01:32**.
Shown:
**3:16:24**
